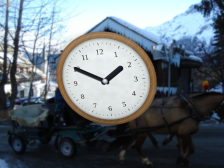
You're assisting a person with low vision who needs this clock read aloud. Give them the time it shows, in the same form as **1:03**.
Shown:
**1:50**
